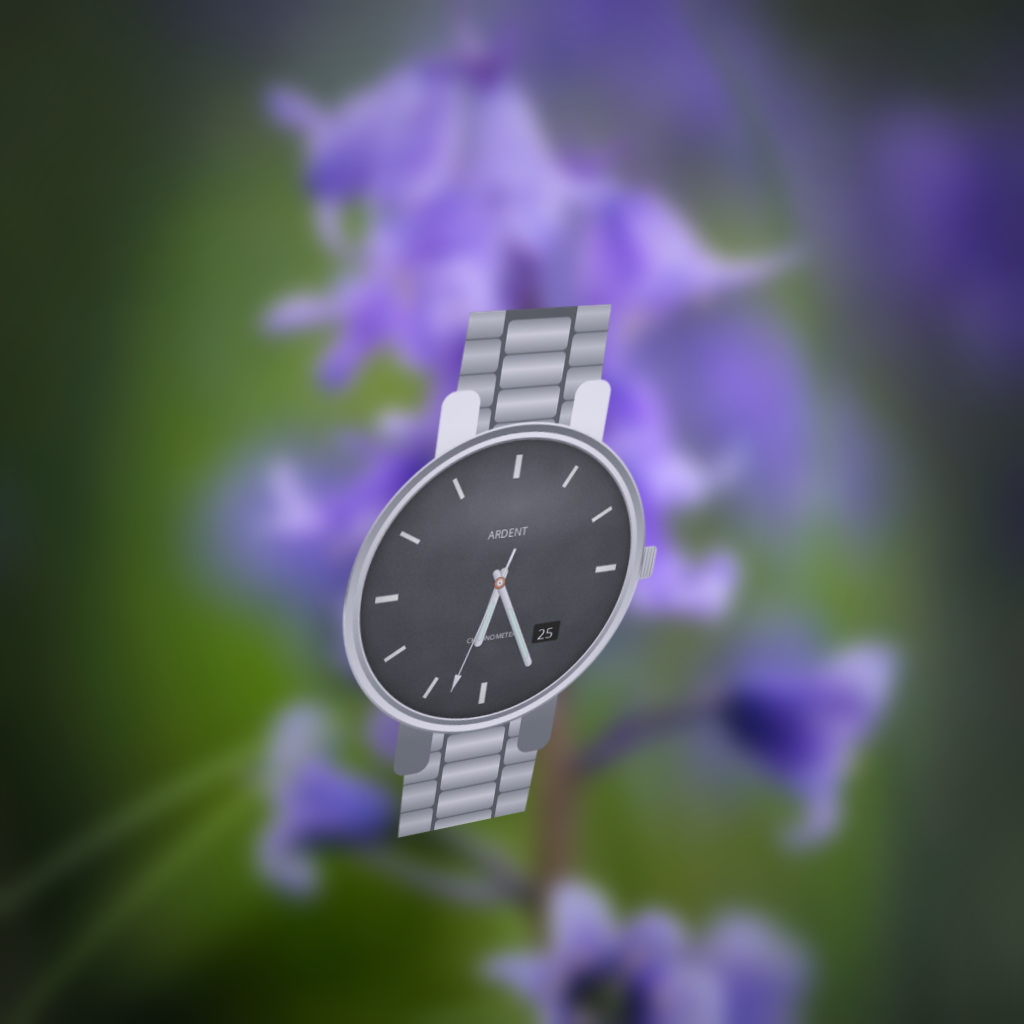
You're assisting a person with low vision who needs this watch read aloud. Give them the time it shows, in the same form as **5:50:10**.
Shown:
**6:25:33**
